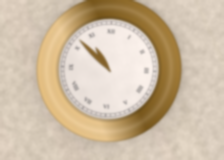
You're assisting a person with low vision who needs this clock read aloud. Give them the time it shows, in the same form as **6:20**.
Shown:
**10:52**
